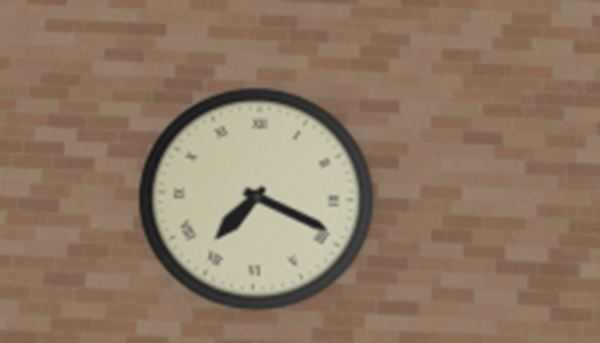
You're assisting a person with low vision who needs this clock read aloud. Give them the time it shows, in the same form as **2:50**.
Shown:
**7:19**
